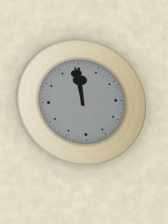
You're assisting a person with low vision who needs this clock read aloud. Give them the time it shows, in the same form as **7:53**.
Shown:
**11:59**
